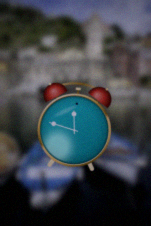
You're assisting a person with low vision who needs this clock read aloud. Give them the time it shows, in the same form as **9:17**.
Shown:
**11:47**
